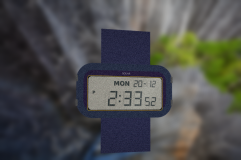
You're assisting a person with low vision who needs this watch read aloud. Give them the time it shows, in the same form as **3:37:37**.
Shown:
**2:33:52**
